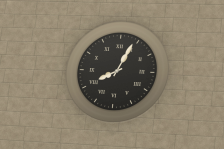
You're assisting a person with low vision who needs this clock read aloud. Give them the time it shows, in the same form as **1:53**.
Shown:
**8:04**
